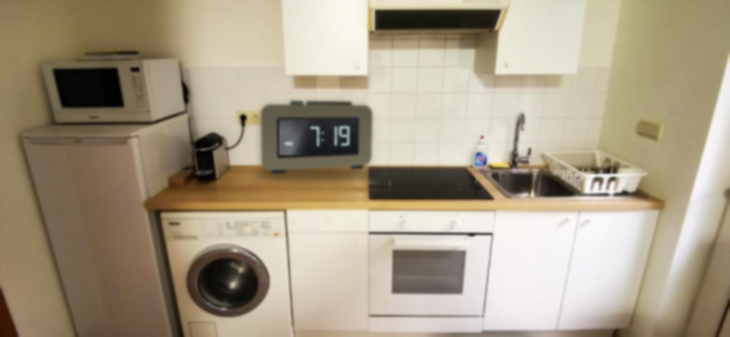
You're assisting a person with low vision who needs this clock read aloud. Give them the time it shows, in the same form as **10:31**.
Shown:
**7:19**
